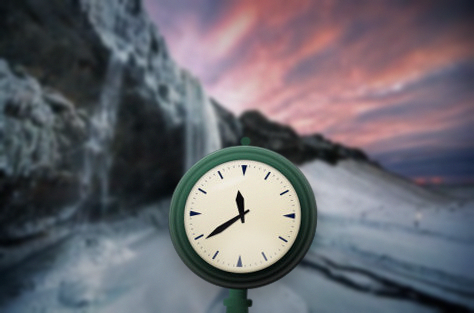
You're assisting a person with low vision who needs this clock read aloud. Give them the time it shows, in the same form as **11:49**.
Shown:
**11:39**
